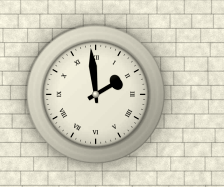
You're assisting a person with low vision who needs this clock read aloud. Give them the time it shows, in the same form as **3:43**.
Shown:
**1:59**
